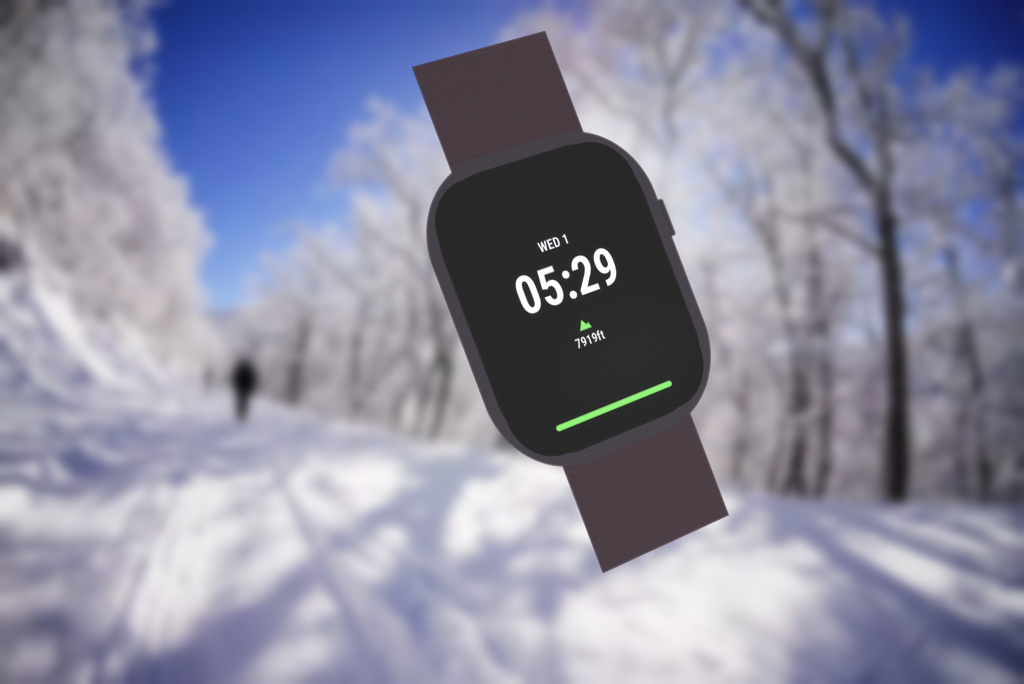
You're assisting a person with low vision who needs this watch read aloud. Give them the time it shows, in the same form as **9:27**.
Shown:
**5:29**
